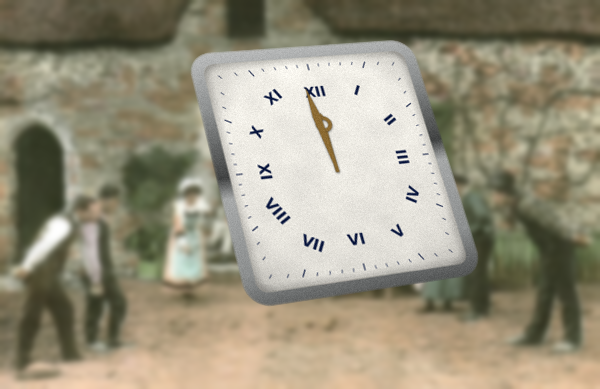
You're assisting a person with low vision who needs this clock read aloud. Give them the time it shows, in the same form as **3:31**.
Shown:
**11:59**
